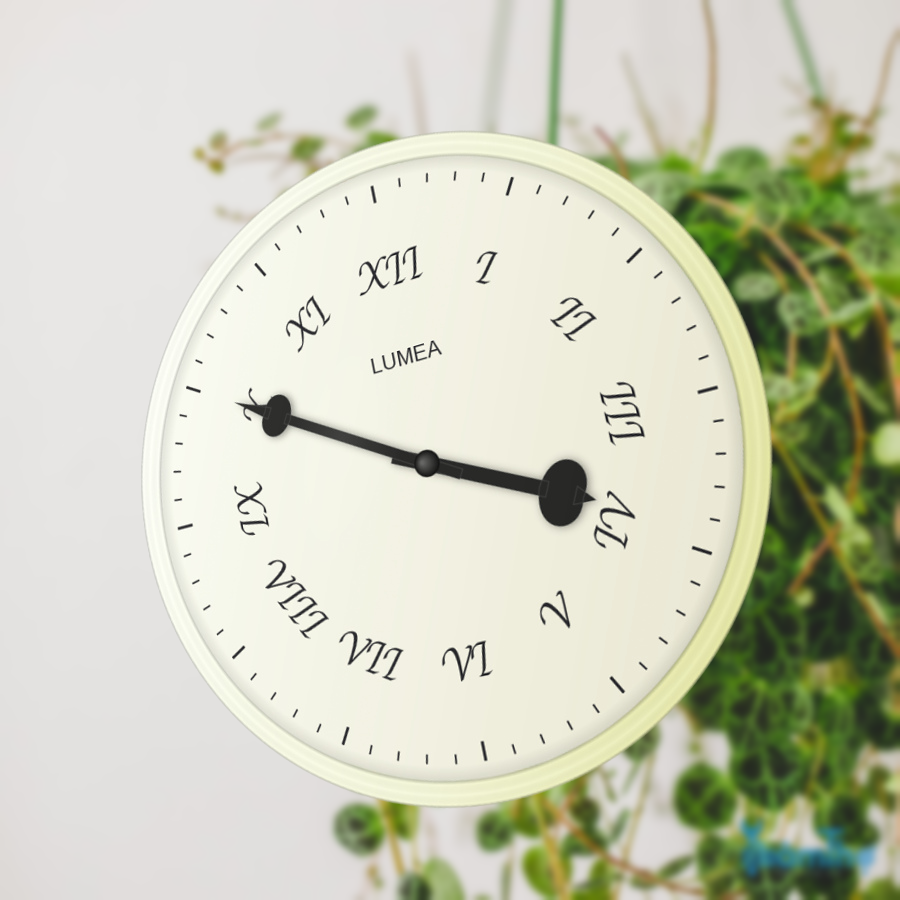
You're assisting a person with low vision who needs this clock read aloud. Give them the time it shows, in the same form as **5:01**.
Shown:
**3:50**
